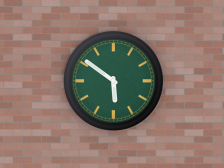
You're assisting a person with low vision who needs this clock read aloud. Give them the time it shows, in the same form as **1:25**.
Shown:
**5:51**
